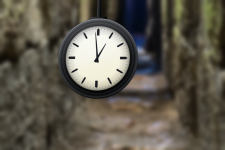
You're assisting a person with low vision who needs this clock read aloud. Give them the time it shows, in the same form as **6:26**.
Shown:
**12:59**
